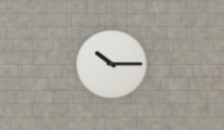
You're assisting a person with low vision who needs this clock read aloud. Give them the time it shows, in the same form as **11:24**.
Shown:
**10:15**
